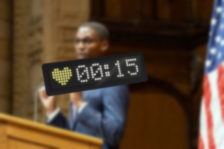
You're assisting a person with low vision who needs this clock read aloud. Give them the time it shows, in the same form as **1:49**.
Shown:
**0:15**
